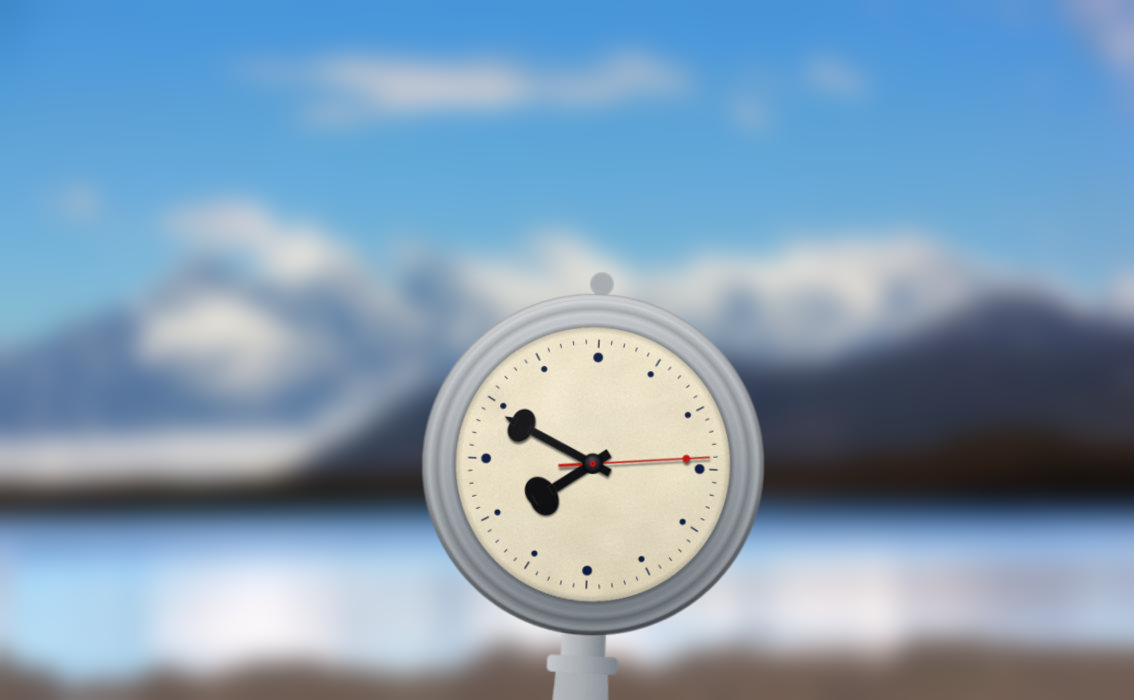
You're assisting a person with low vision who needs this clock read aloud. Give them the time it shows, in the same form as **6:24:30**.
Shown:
**7:49:14**
